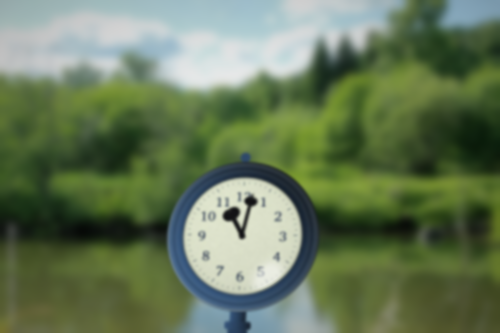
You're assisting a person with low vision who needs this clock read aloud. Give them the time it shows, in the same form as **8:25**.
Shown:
**11:02**
